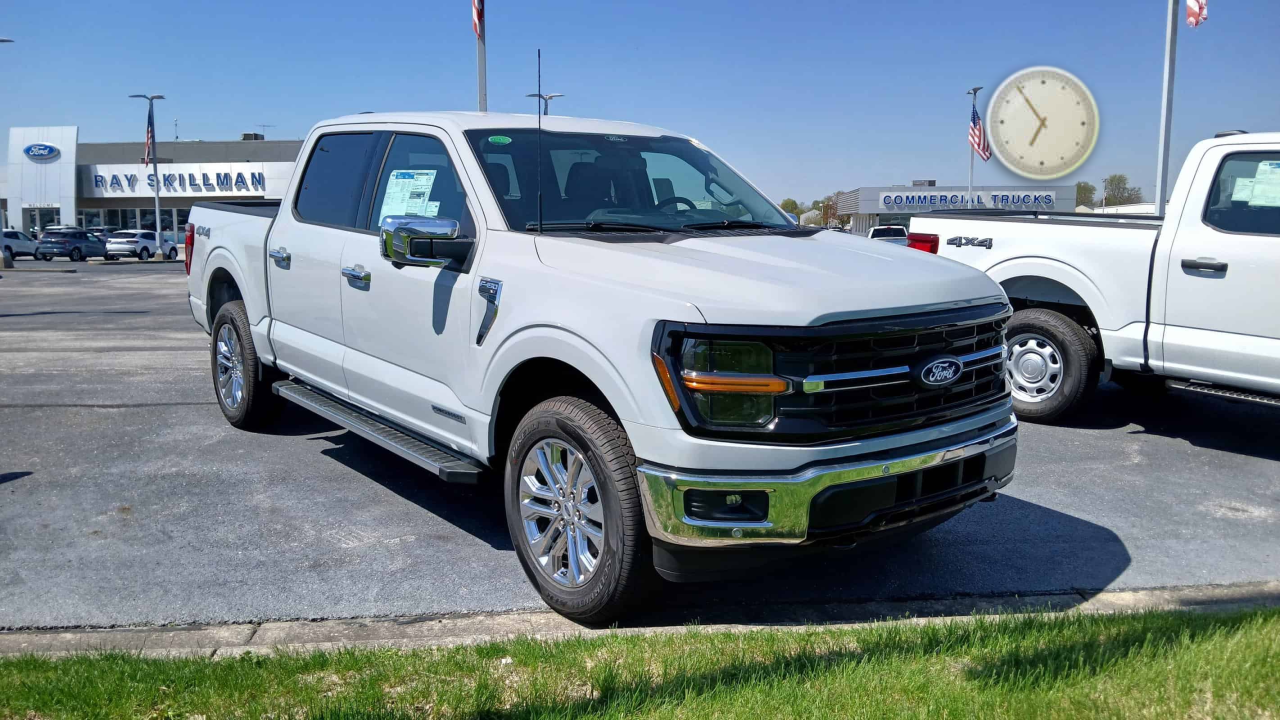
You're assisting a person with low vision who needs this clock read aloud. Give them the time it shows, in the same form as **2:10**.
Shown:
**6:54**
